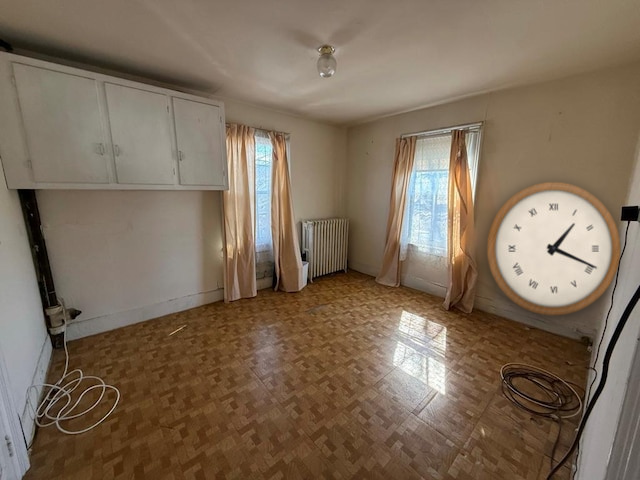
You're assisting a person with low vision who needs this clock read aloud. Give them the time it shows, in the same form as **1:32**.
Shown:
**1:19**
